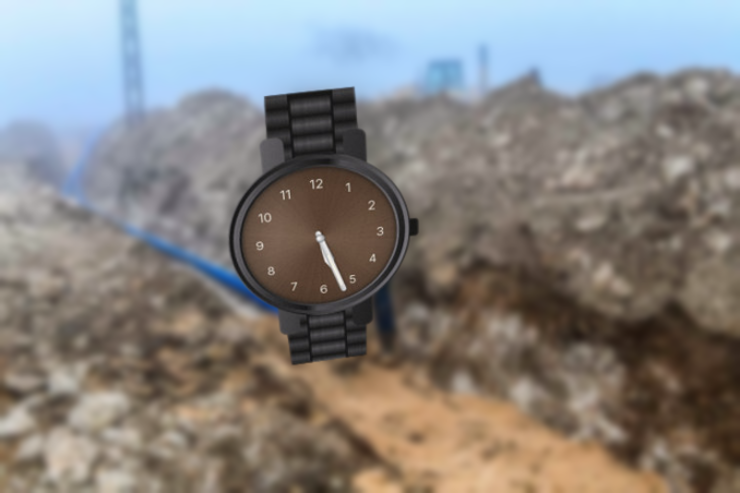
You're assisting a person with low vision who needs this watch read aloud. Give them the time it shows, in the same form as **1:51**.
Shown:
**5:27**
